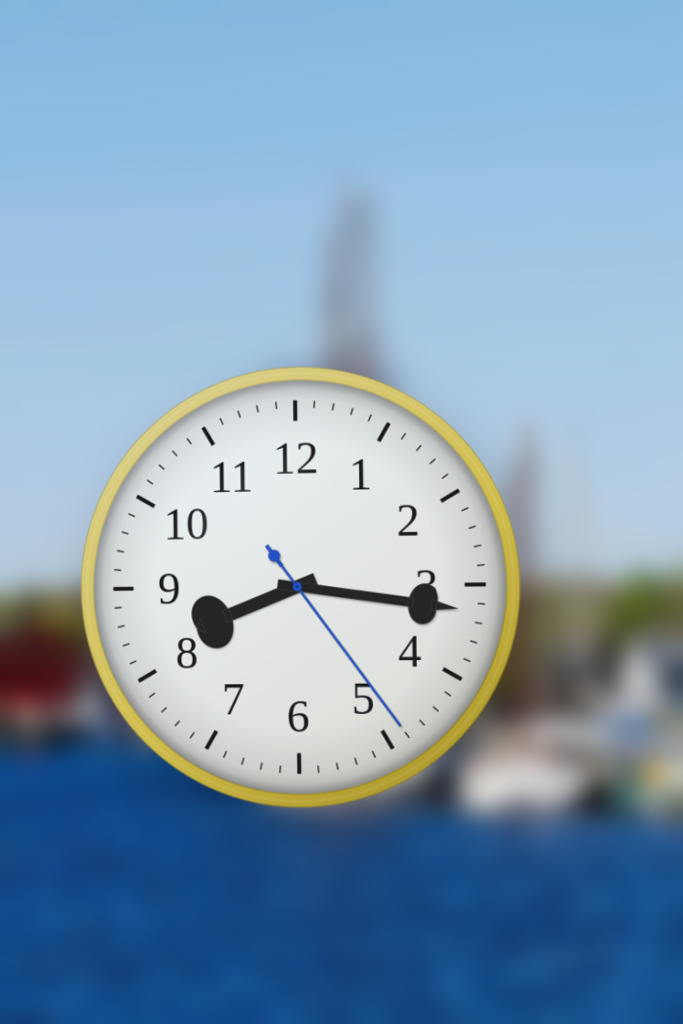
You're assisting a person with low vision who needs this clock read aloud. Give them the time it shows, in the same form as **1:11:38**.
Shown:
**8:16:24**
